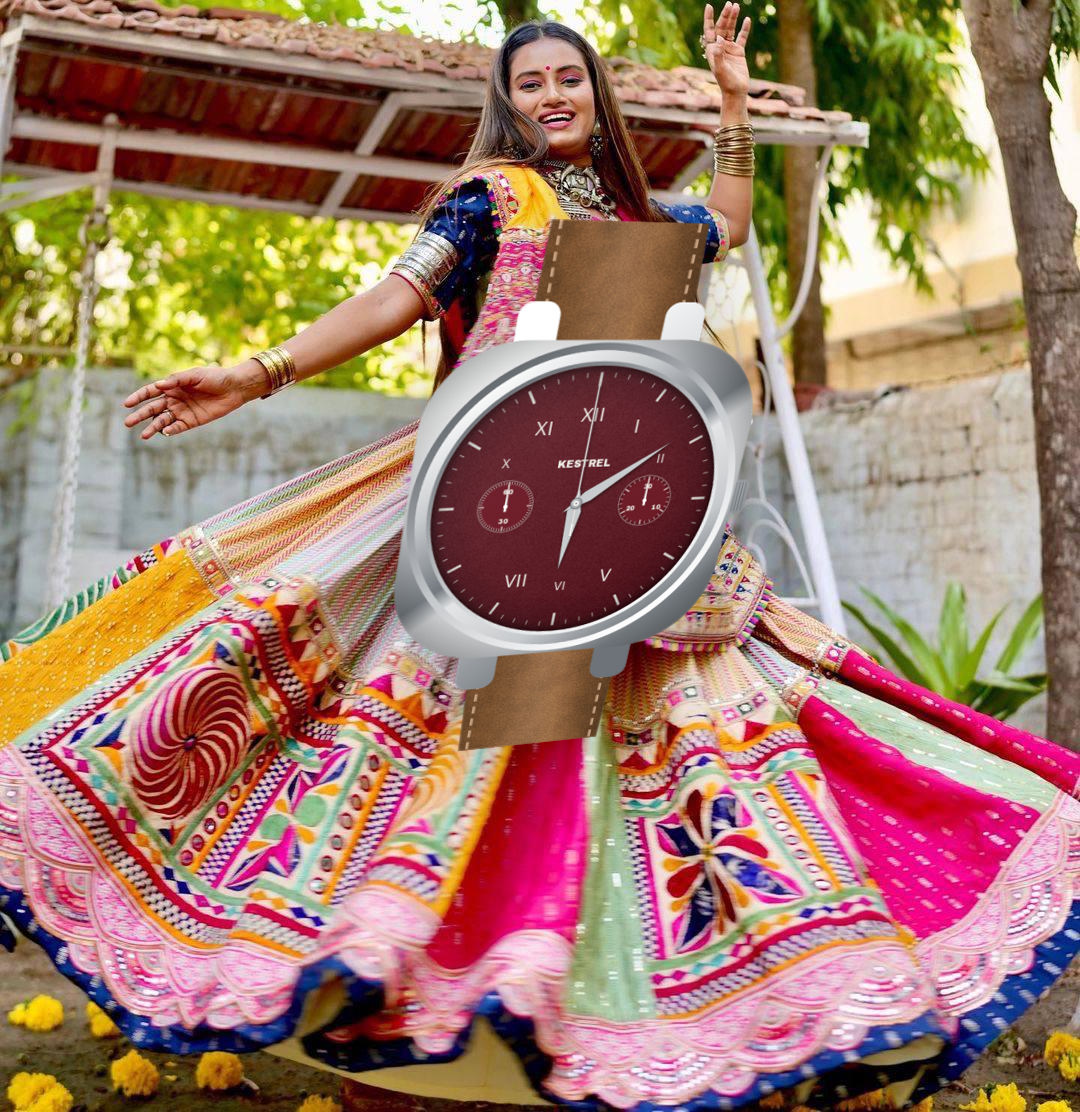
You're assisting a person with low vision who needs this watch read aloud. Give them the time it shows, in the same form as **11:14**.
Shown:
**6:09**
